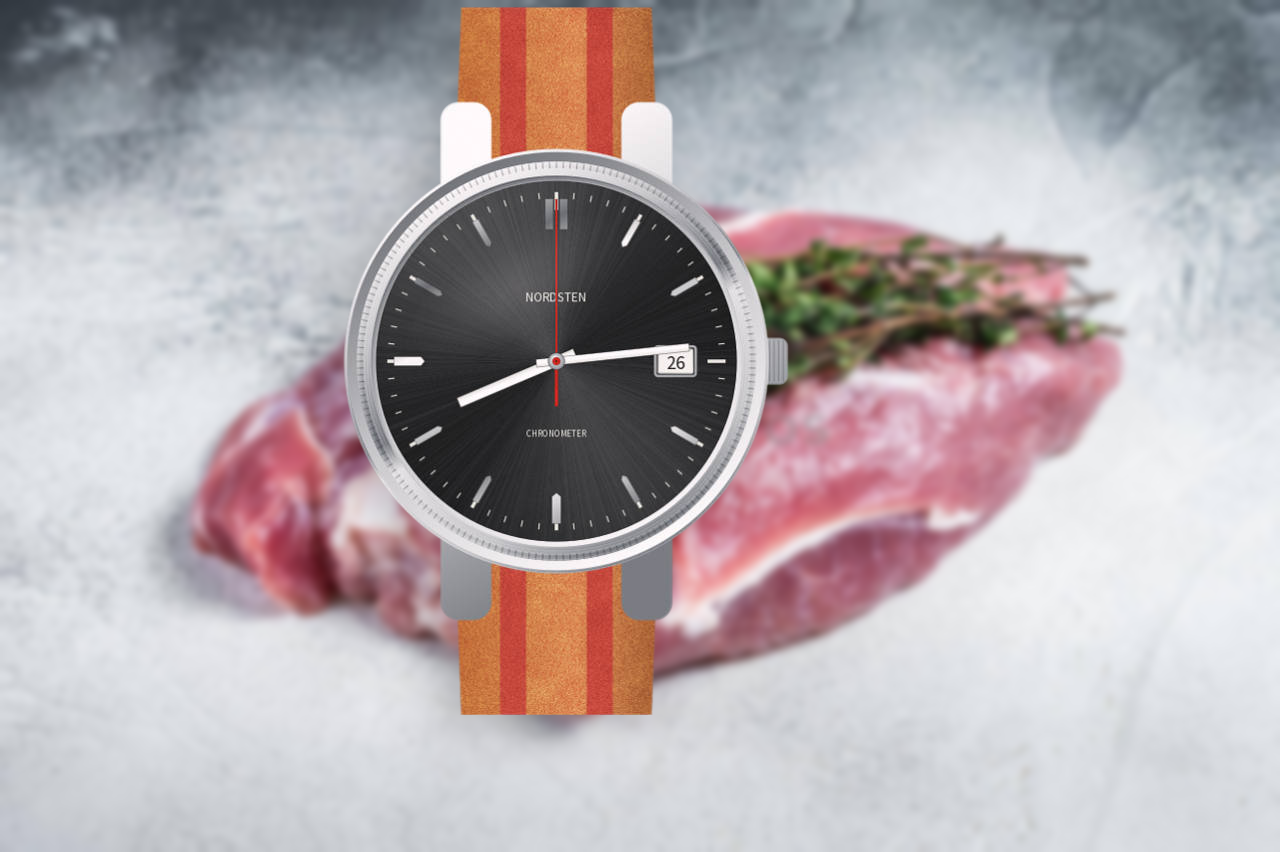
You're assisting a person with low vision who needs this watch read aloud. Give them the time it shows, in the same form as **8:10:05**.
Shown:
**8:14:00**
